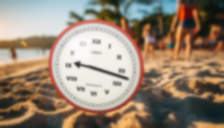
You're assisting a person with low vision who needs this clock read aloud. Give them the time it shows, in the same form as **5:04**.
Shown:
**9:17**
